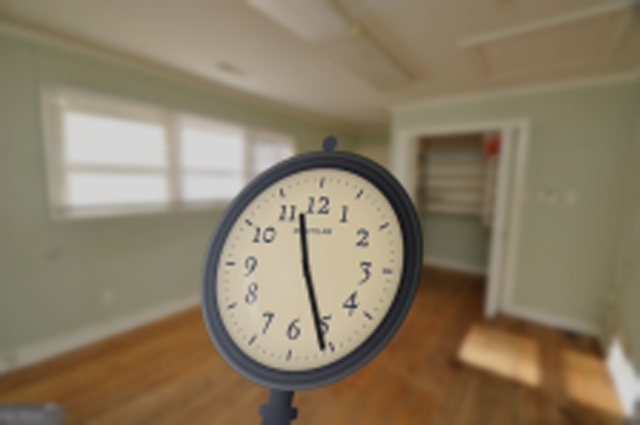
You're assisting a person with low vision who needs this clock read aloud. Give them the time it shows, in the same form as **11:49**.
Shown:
**11:26**
